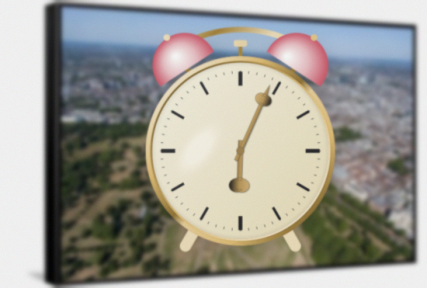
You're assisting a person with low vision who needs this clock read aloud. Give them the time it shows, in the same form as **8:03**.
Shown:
**6:04**
